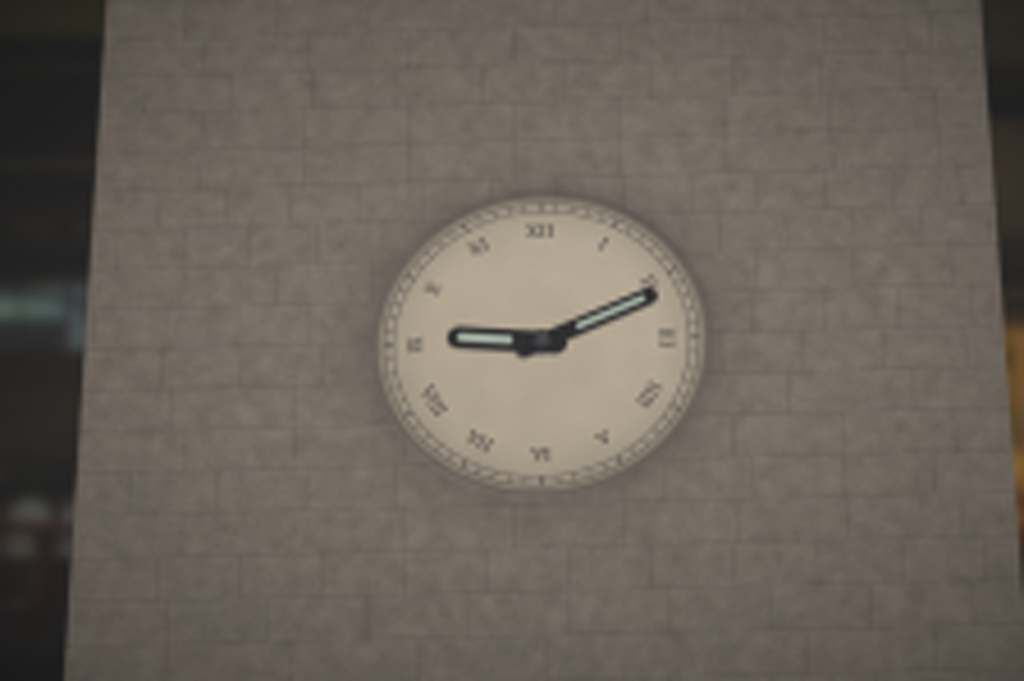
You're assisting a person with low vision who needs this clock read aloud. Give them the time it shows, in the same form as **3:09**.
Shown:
**9:11**
